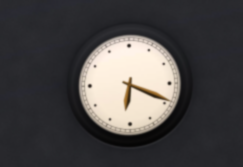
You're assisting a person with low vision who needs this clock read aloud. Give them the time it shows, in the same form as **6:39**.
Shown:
**6:19**
